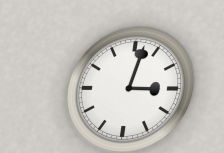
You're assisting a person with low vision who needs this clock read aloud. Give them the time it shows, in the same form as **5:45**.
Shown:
**3:02**
